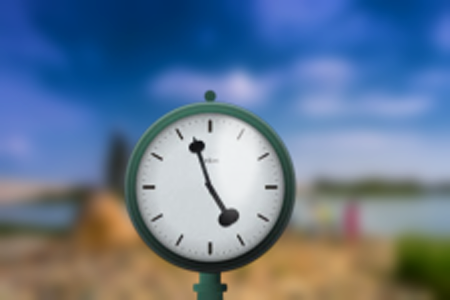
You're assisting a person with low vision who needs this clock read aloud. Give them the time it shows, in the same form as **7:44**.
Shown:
**4:57**
